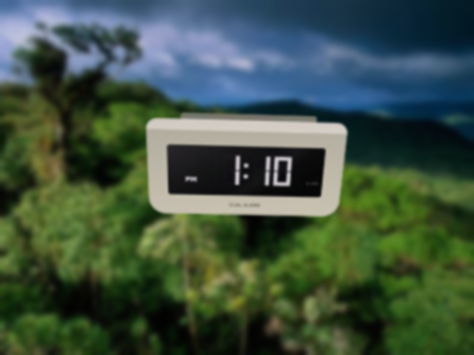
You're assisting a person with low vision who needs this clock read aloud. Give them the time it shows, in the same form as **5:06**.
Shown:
**1:10**
